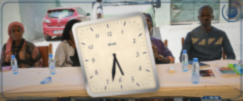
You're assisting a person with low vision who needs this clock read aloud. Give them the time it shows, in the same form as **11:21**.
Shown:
**5:33**
